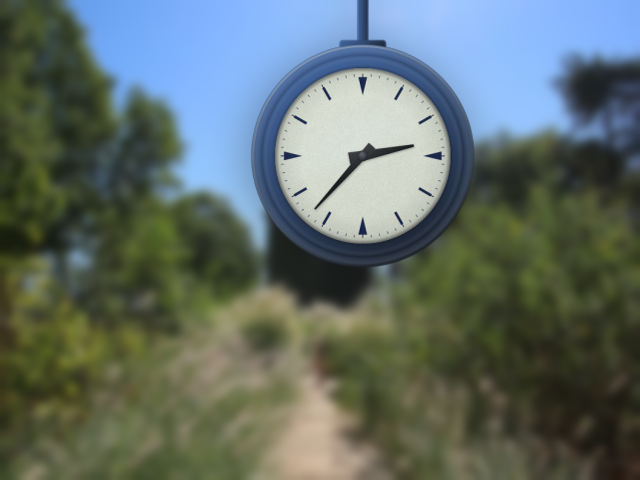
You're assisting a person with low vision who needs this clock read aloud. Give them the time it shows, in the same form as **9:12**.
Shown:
**2:37**
